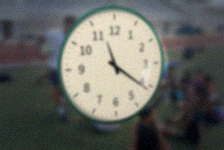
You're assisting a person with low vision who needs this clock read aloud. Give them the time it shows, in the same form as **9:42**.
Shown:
**11:21**
